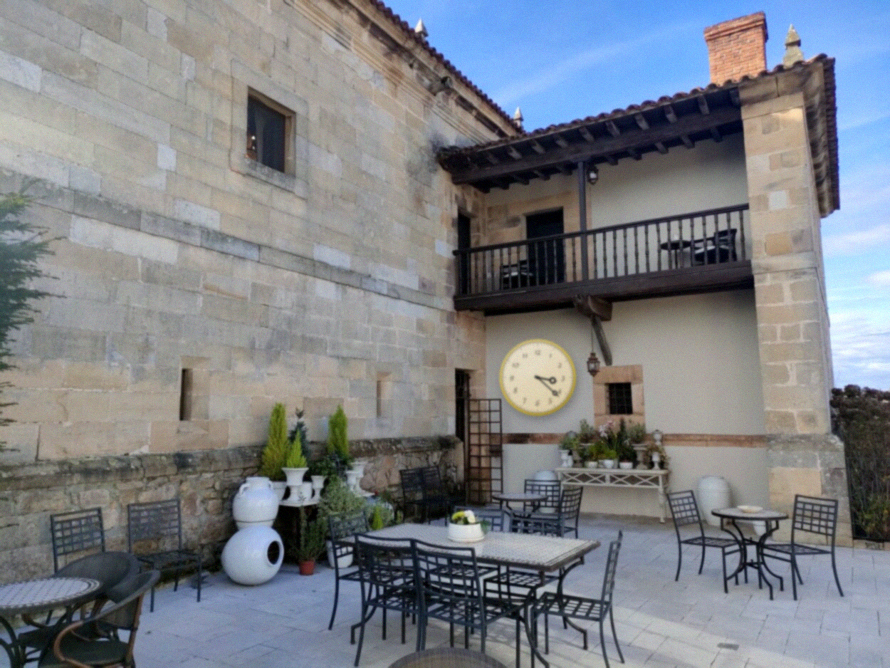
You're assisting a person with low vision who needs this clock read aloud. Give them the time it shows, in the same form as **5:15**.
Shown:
**3:22**
